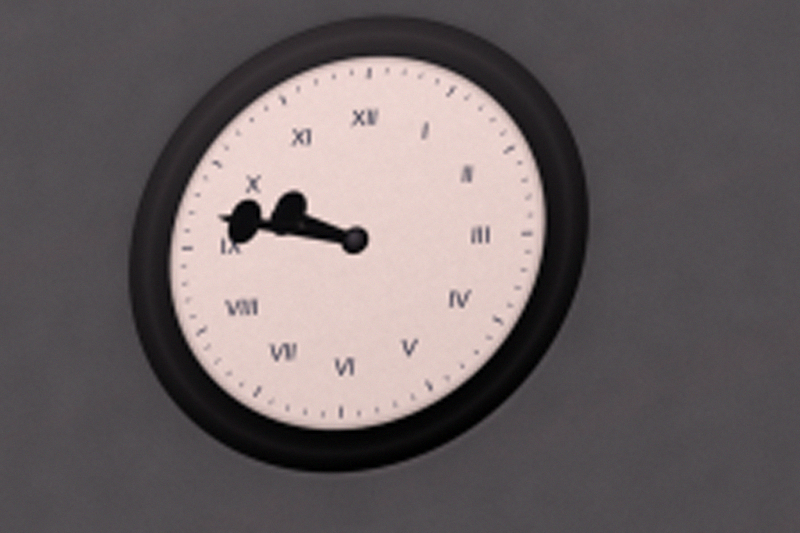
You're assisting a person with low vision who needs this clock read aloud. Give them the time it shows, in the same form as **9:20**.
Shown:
**9:47**
